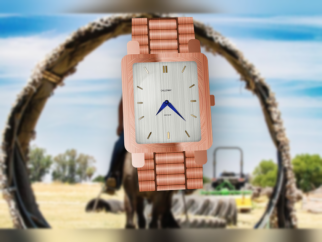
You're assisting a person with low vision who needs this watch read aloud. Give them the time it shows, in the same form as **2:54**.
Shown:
**7:23**
